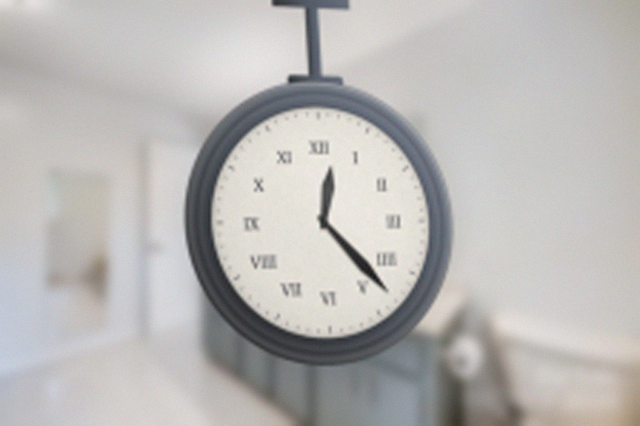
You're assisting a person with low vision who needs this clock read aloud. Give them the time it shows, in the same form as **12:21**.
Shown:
**12:23**
